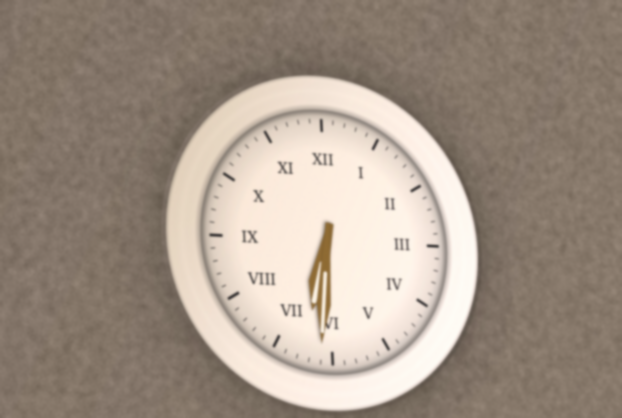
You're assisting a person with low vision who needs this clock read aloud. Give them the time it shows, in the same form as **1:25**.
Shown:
**6:31**
